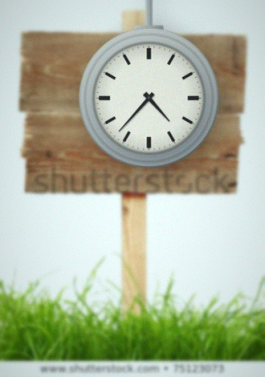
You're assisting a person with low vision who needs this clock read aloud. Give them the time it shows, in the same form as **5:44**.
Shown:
**4:37**
